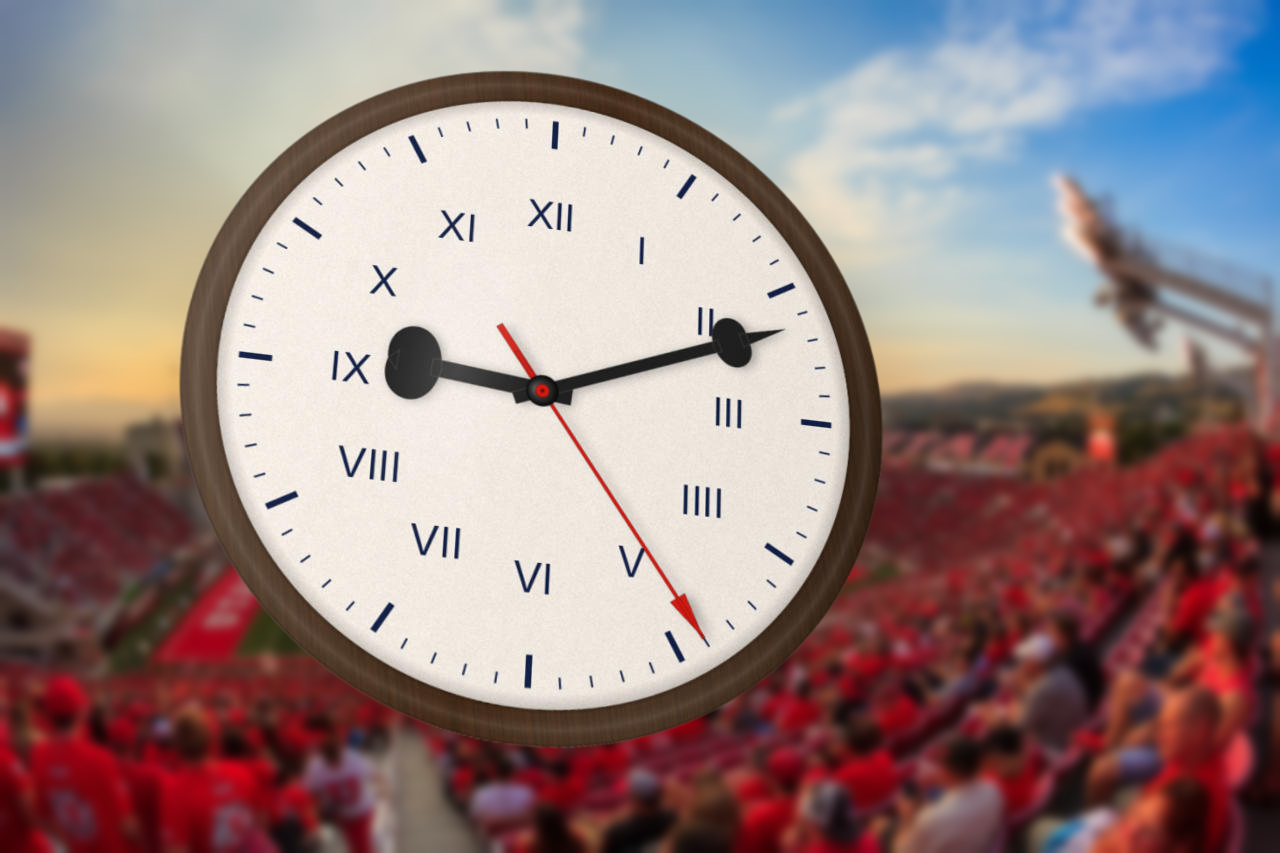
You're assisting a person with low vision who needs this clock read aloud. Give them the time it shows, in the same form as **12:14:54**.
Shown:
**9:11:24**
